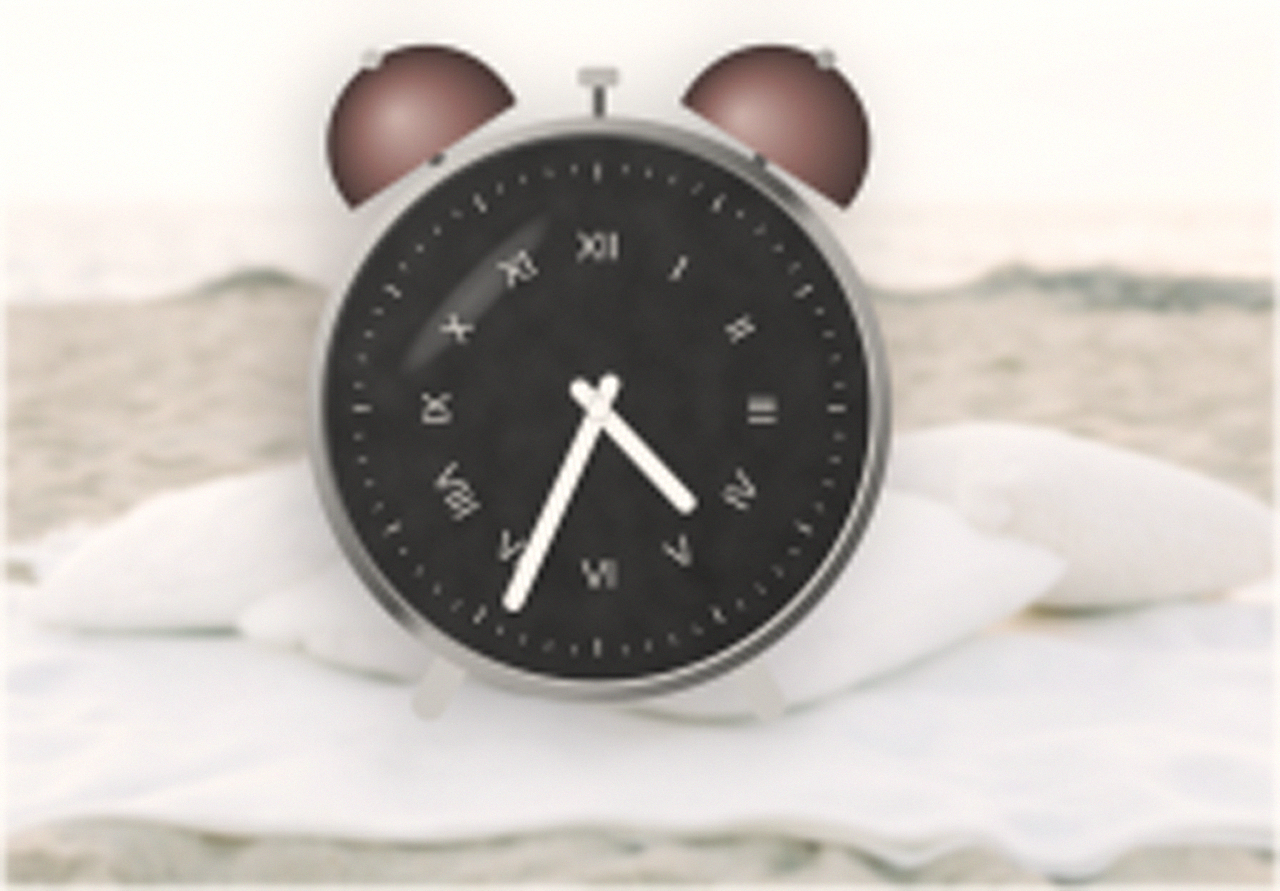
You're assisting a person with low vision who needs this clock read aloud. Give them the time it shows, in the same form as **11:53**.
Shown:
**4:34**
